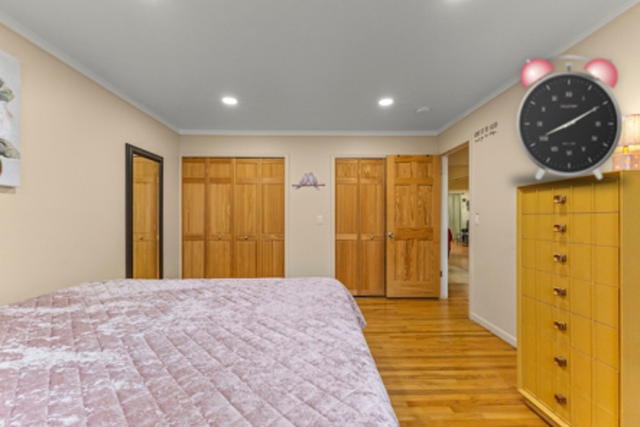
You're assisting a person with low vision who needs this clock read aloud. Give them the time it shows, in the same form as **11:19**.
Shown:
**8:10**
